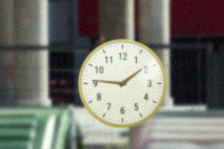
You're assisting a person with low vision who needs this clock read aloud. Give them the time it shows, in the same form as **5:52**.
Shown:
**1:46**
